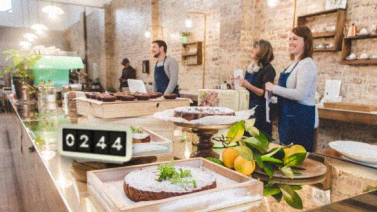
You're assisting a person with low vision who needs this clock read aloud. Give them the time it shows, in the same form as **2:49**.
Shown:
**2:44**
